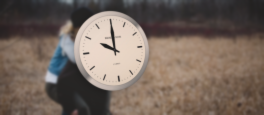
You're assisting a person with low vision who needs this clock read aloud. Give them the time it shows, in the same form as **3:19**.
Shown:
**10:00**
